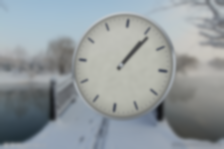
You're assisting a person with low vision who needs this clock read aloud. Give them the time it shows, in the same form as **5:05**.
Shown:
**1:06**
